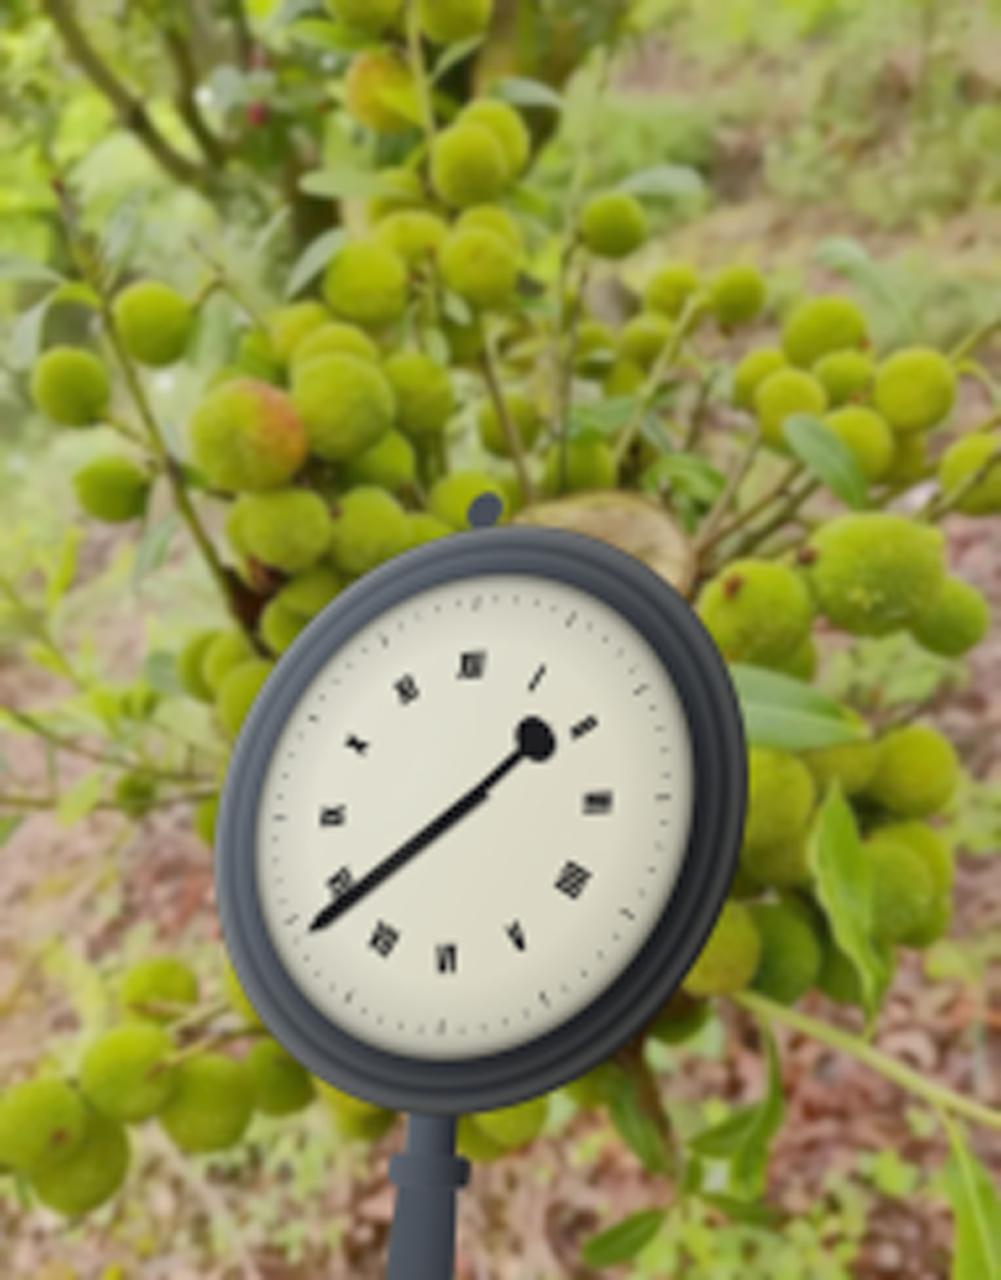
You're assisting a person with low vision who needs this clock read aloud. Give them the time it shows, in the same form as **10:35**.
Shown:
**1:39**
